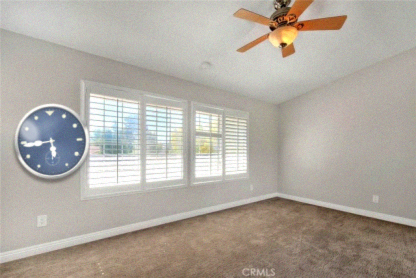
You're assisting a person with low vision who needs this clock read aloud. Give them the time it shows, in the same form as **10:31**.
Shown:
**5:44**
